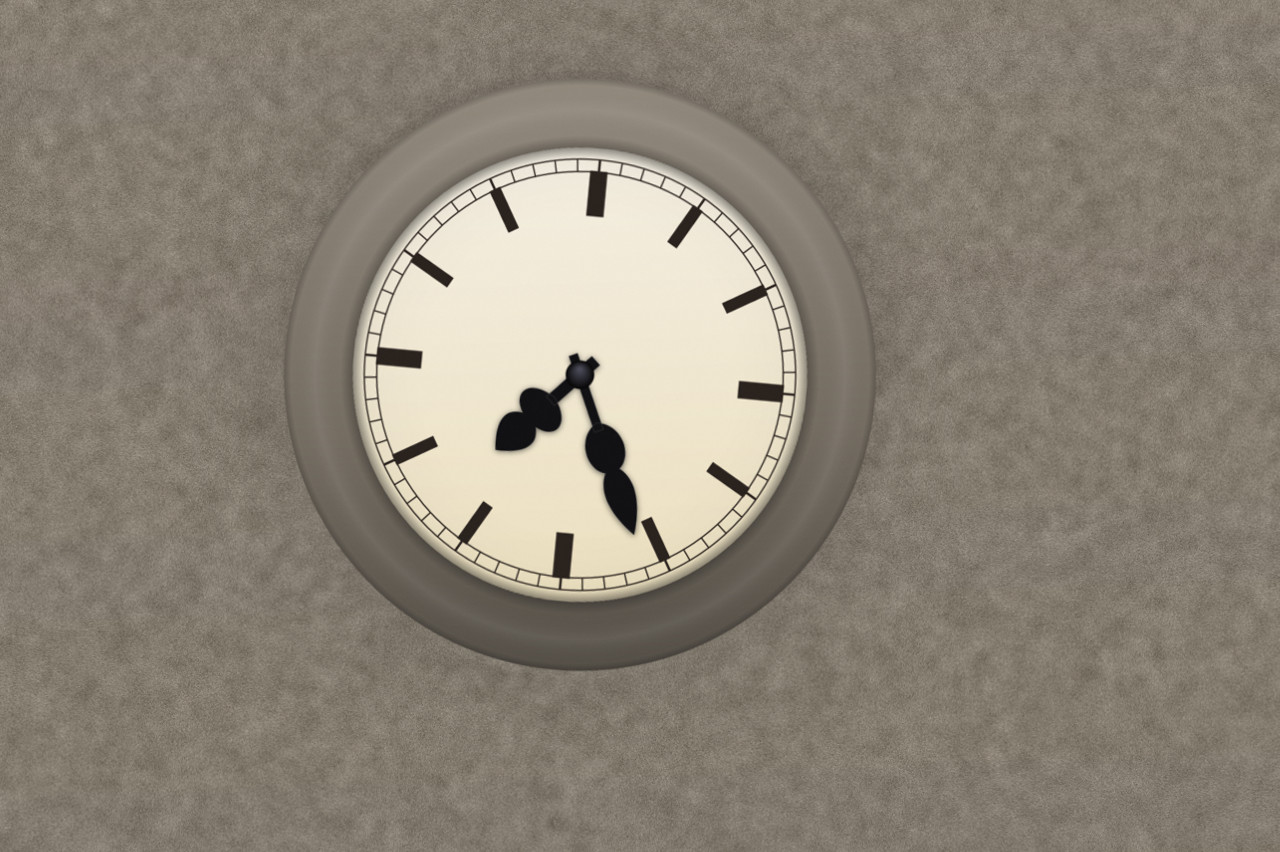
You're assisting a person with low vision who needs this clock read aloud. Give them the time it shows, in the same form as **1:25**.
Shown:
**7:26**
